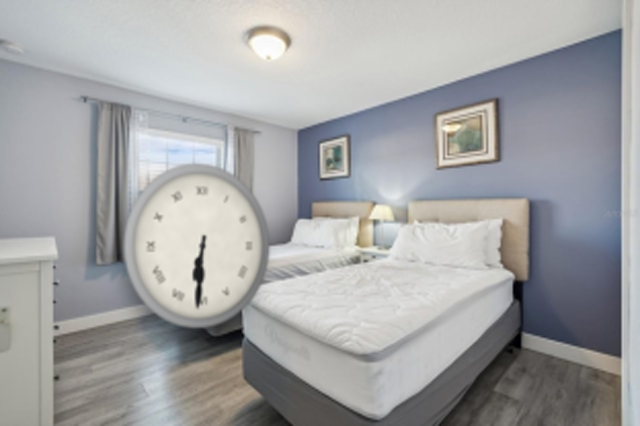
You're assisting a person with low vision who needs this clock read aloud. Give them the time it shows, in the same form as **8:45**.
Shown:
**6:31**
